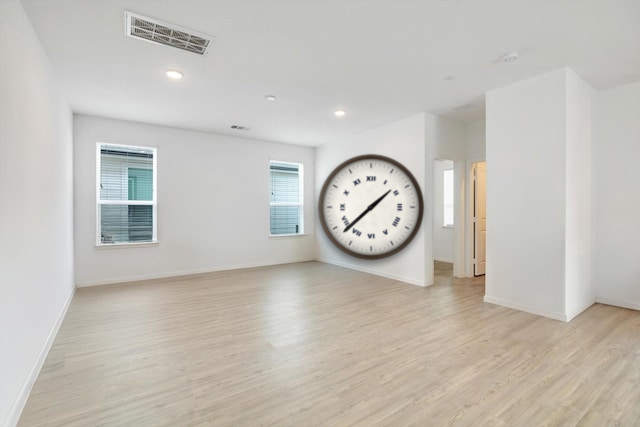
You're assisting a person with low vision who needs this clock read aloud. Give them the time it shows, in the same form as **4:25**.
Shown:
**1:38**
